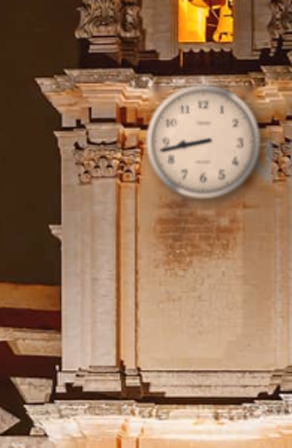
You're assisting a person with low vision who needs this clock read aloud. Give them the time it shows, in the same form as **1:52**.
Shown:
**8:43**
